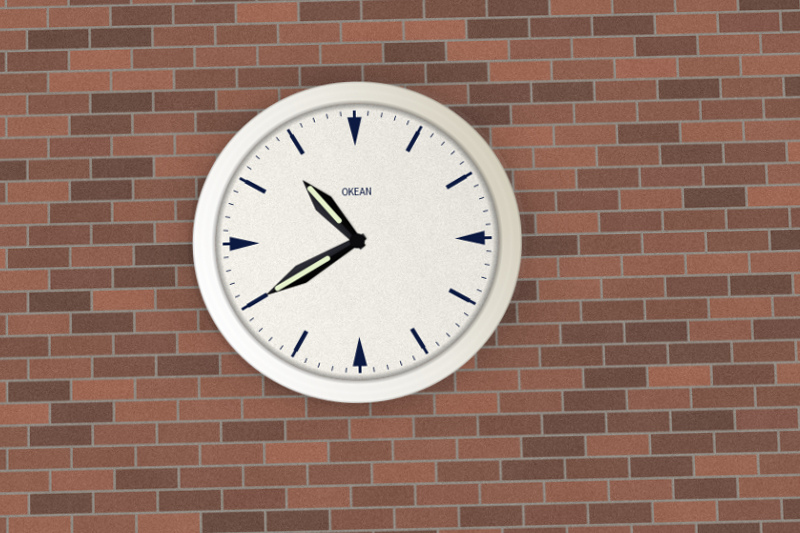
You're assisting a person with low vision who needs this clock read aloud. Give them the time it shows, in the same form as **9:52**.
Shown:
**10:40**
